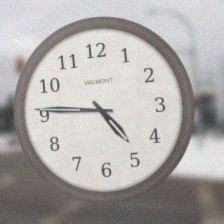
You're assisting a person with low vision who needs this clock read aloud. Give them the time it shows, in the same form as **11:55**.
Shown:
**4:46**
